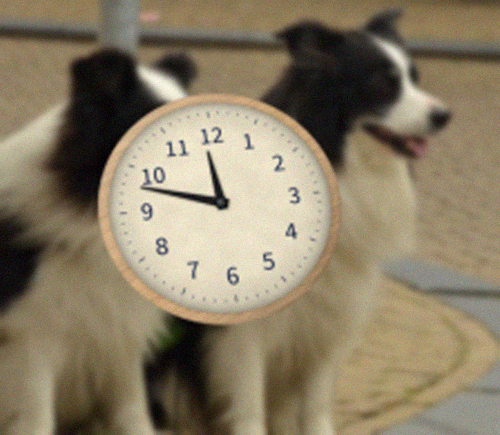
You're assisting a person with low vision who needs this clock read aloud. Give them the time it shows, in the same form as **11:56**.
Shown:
**11:48**
